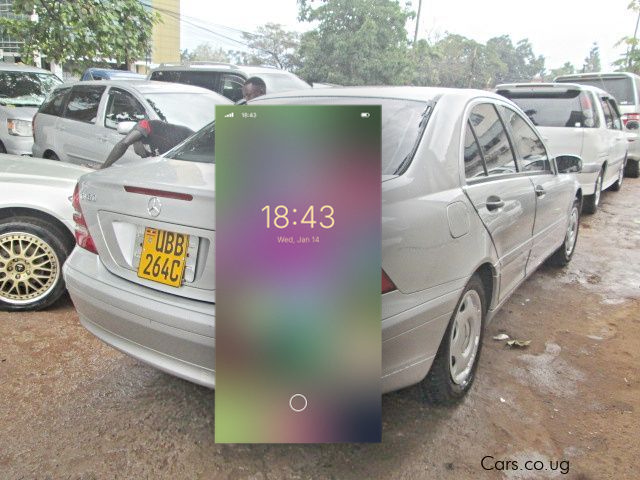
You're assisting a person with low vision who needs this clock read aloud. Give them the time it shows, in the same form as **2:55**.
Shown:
**18:43**
